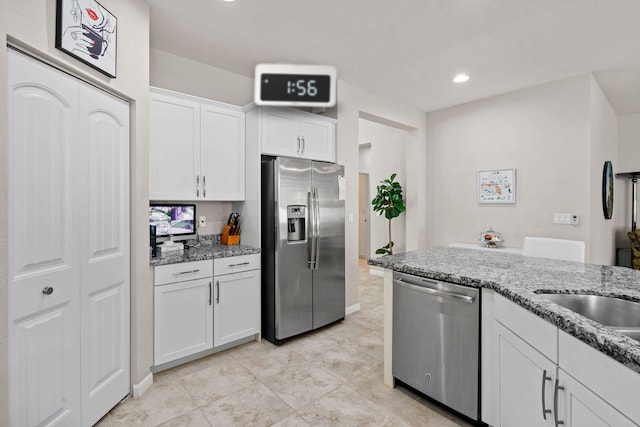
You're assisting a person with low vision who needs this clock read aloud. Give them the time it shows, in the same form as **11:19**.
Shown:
**1:56**
